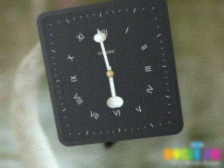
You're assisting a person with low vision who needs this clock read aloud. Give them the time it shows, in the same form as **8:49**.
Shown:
**5:59**
